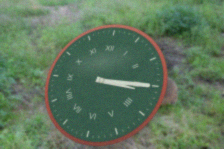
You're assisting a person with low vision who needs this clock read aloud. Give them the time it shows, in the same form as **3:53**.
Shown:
**3:15**
